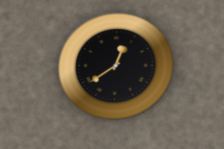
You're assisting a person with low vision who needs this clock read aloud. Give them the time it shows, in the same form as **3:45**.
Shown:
**12:39**
